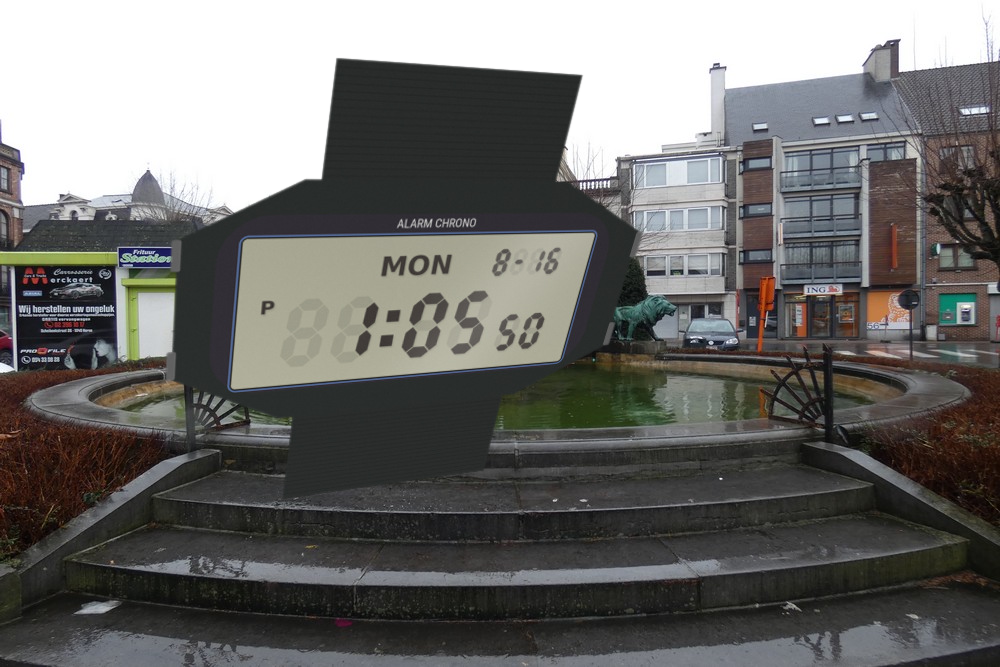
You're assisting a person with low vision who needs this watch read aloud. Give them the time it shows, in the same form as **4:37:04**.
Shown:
**1:05:50**
